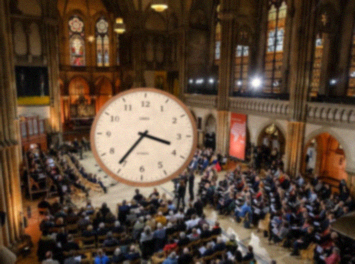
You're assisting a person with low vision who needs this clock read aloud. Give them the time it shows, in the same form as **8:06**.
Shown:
**3:36**
